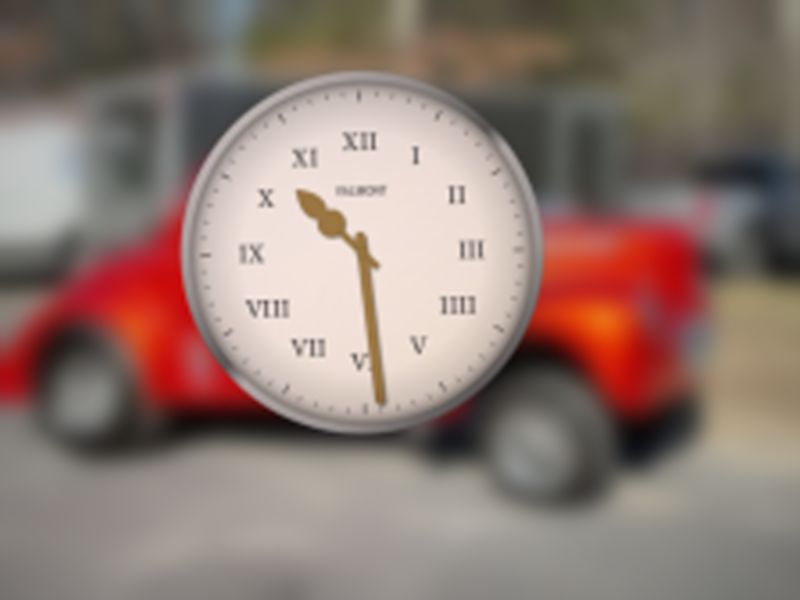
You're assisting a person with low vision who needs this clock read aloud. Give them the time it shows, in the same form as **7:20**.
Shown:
**10:29**
